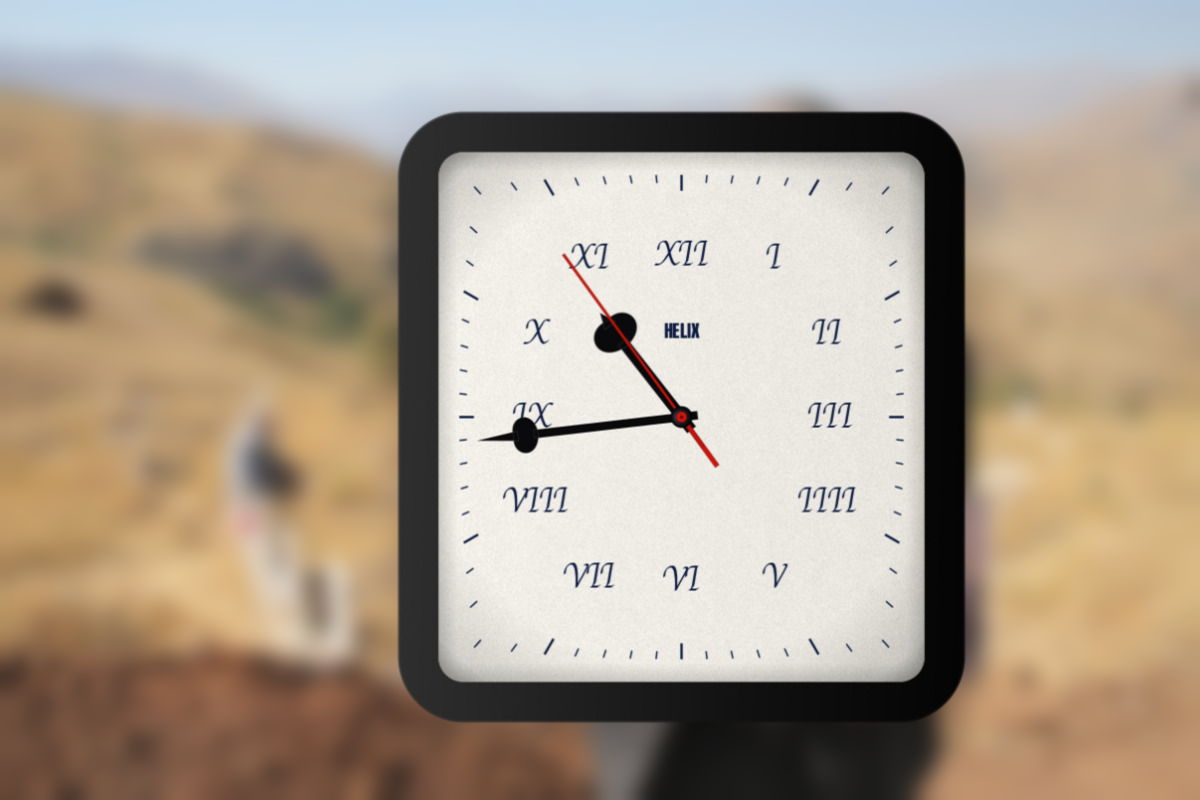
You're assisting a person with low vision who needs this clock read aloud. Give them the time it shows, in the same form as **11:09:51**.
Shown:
**10:43:54**
